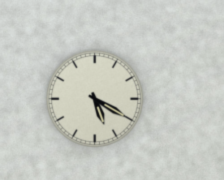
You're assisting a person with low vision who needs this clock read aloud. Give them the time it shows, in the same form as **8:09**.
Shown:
**5:20**
